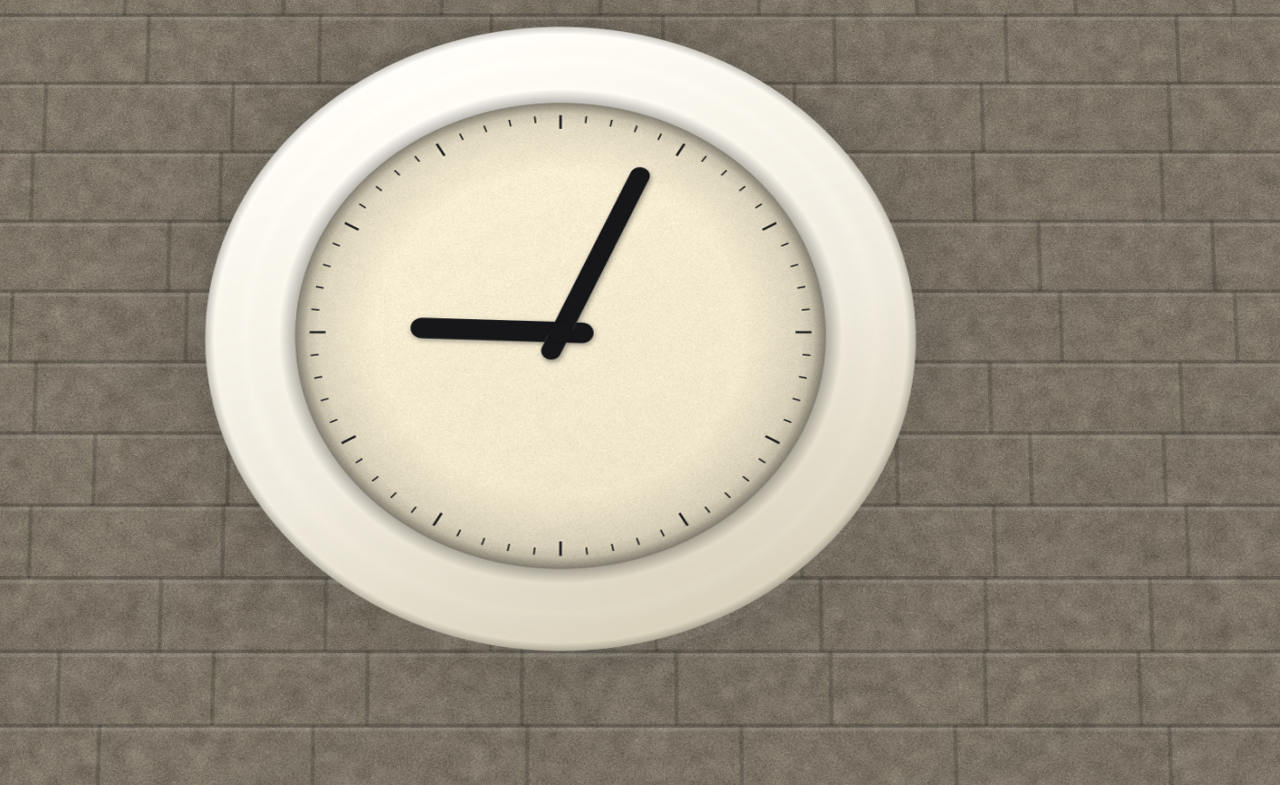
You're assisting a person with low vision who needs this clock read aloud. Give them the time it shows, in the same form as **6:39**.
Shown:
**9:04**
